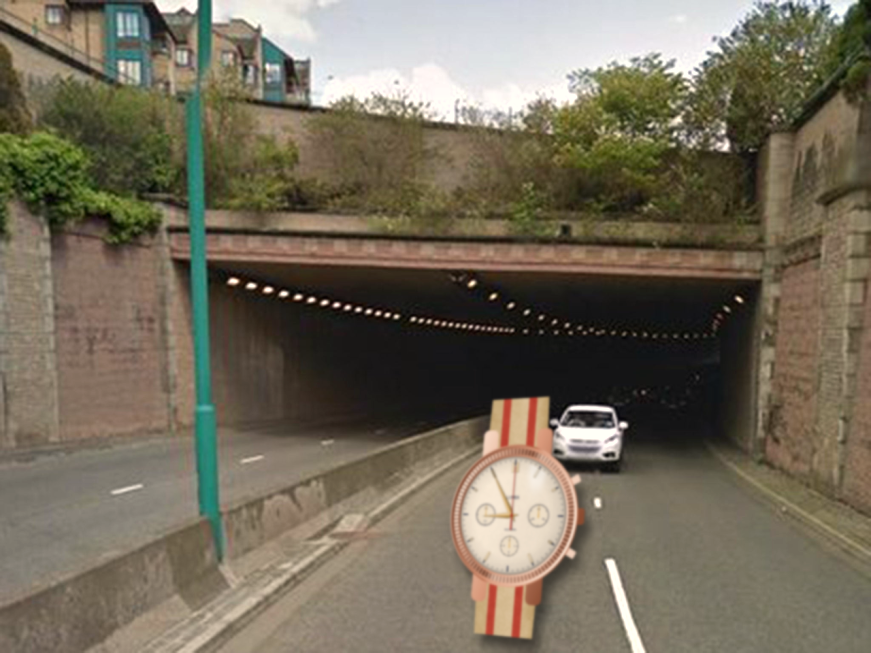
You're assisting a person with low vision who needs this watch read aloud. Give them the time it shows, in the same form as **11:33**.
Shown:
**8:55**
